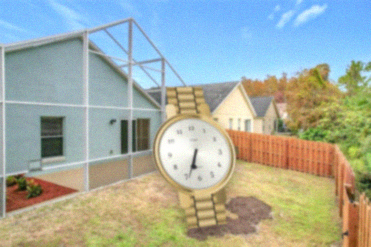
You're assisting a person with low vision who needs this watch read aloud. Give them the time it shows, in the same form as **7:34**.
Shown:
**6:34**
